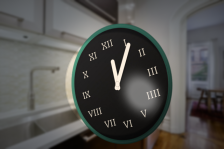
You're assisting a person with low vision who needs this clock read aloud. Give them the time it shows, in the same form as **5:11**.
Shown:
**12:06**
